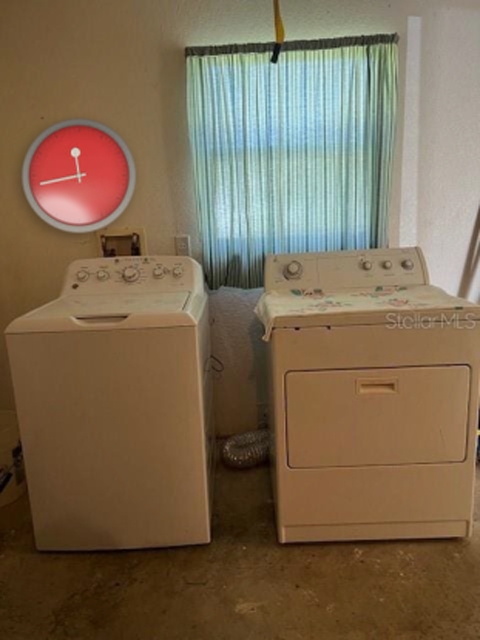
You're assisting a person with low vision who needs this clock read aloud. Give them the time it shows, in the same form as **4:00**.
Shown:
**11:43**
